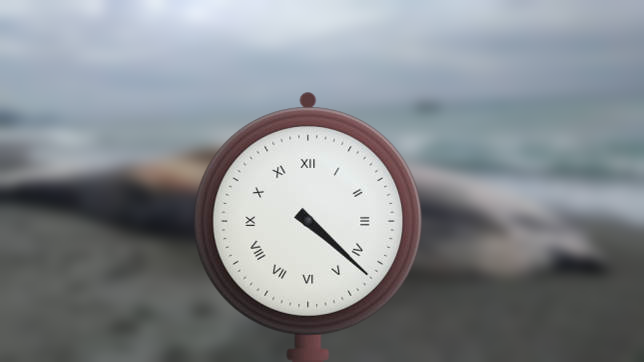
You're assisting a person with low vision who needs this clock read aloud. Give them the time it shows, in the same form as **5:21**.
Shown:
**4:22**
